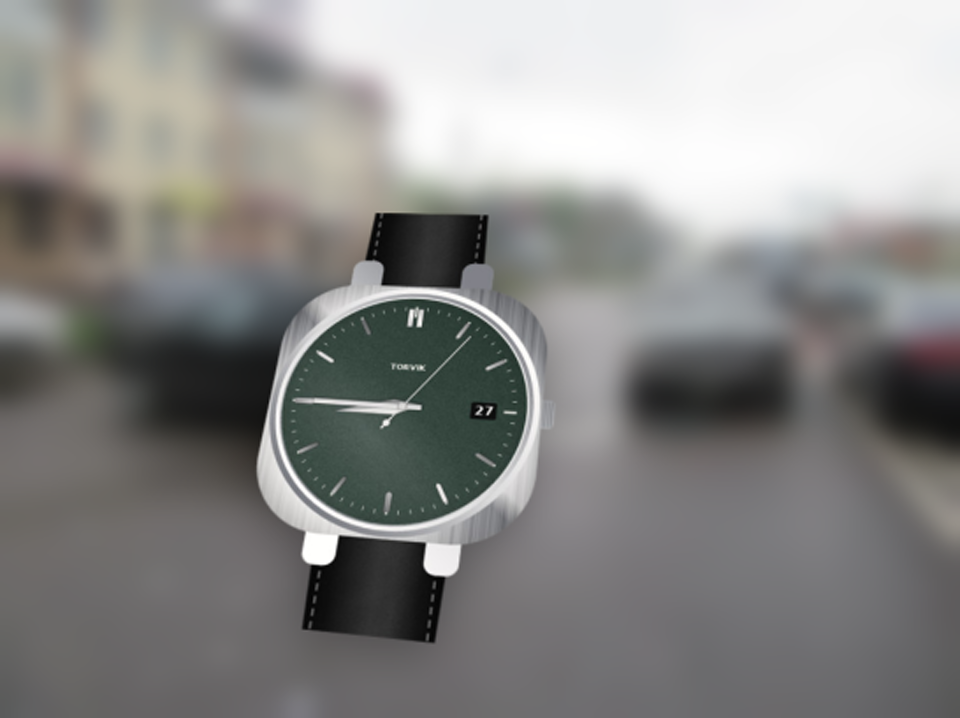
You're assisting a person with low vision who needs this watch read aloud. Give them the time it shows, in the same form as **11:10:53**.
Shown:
**8:45:06**
